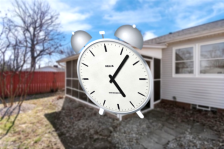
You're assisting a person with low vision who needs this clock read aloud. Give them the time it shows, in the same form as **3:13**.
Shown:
**5:07**
